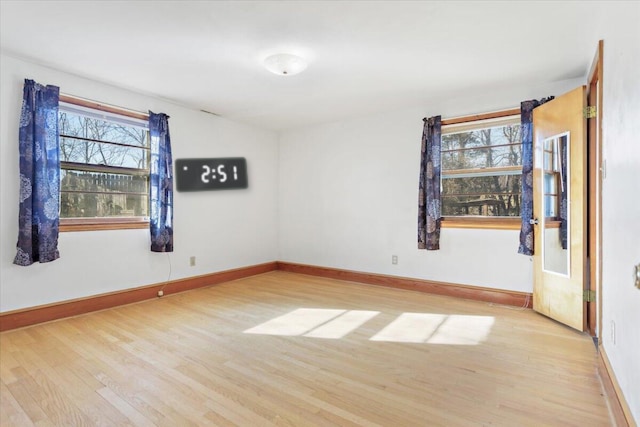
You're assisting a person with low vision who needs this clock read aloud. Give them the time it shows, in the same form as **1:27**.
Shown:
**2:51**
